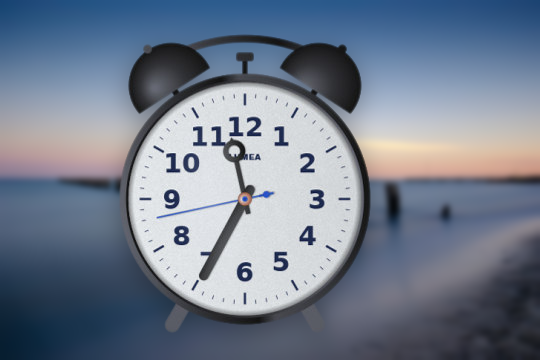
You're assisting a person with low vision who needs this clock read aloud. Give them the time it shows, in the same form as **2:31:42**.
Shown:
**11:34:43**
